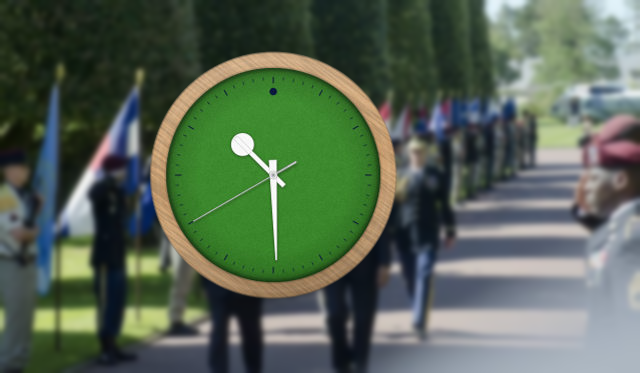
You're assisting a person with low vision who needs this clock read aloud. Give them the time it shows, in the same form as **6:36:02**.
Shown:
**10:29:40**
